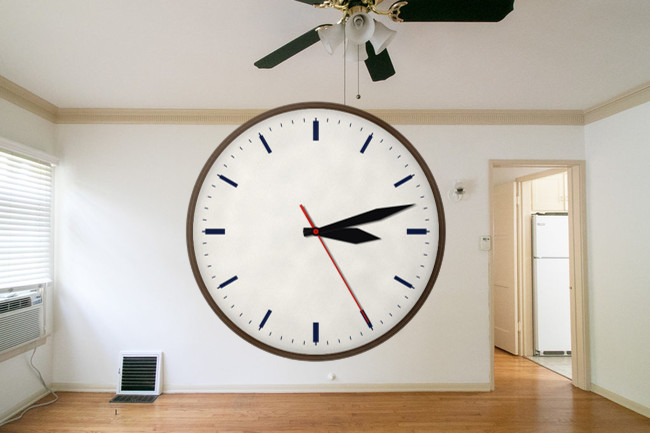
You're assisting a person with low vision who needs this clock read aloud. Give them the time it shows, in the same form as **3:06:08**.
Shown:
**3:12:25**
